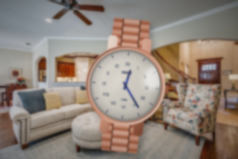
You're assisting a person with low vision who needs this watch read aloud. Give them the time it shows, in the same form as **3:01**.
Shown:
**12:24**
